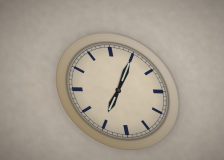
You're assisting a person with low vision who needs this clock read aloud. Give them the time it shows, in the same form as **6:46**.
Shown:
**7:05**
